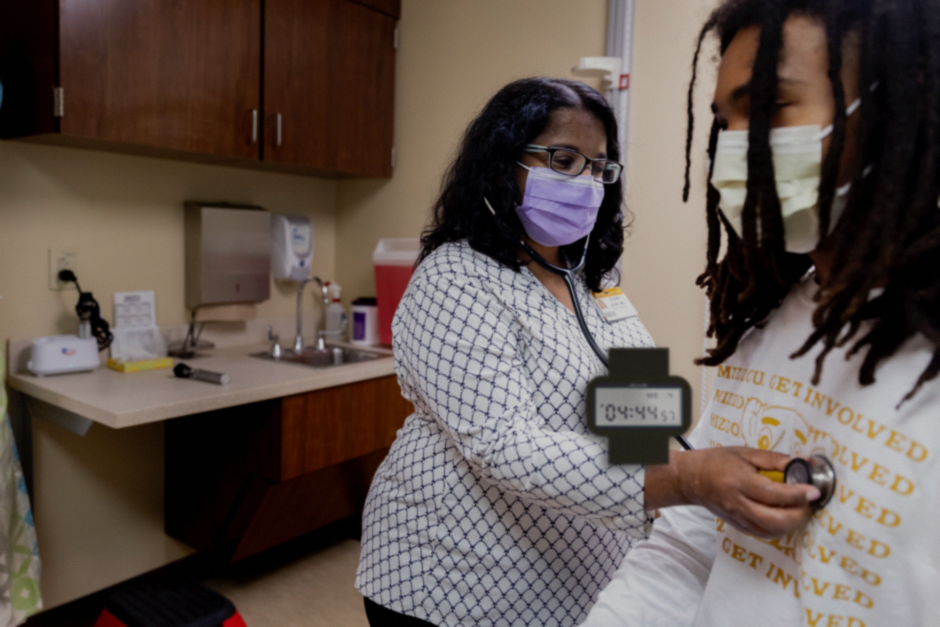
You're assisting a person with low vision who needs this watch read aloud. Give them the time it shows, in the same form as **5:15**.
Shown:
**4:44**
